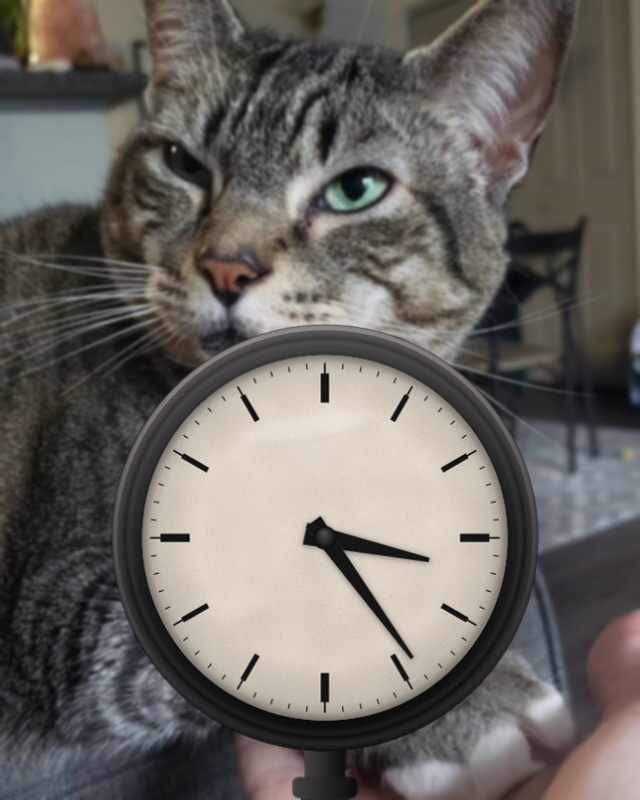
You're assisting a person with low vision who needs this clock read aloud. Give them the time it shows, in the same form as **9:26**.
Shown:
**3:24**
